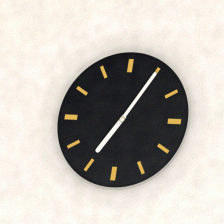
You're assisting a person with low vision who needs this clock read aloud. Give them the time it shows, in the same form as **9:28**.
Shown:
**7:05**
